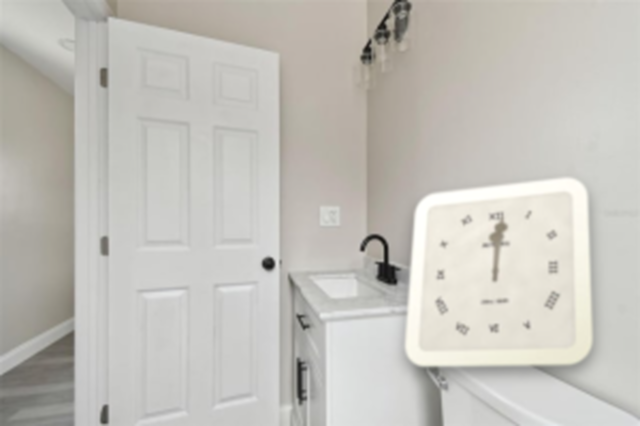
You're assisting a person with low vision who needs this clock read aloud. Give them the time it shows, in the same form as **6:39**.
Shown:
**12:01**
